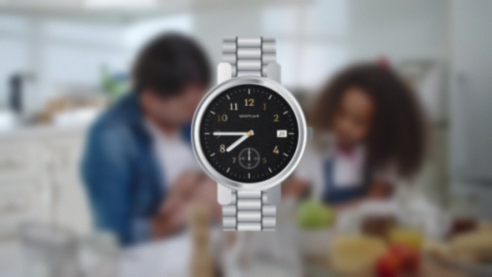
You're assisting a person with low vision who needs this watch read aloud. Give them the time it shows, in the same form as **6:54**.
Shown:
**7:45**
